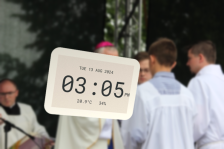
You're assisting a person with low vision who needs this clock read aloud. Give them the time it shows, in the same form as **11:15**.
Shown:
**3:05**
